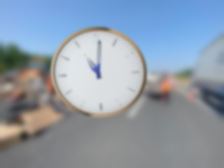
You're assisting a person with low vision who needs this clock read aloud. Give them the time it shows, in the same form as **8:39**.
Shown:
**11:01**
